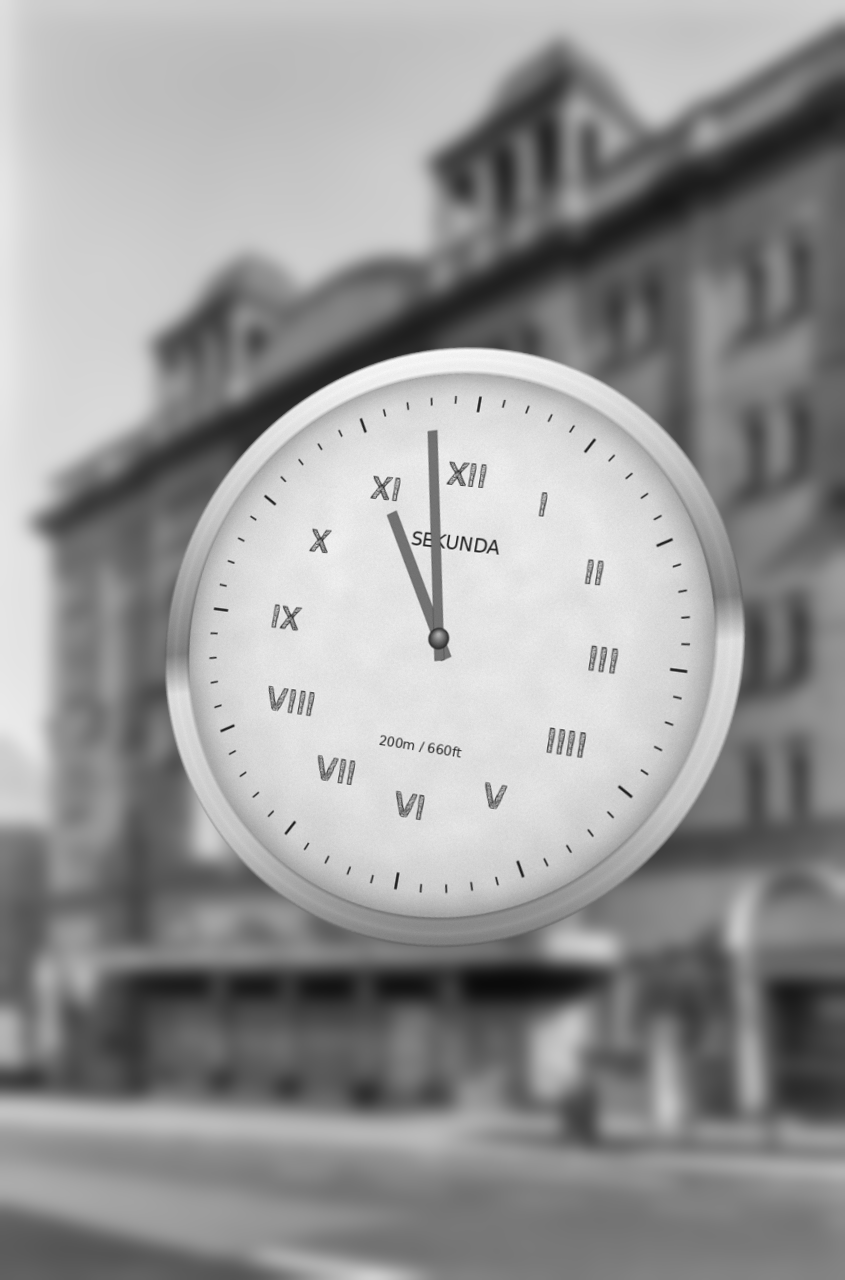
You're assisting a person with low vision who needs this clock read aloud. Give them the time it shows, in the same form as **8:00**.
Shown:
**10:58**
